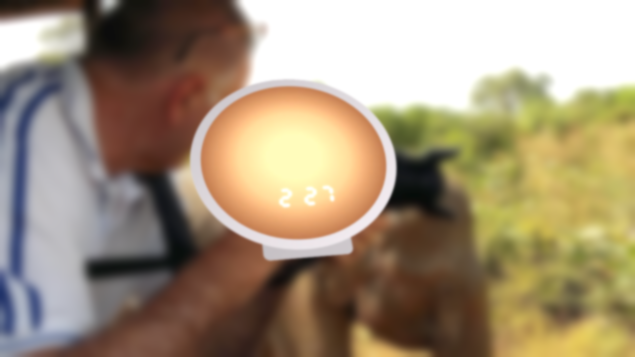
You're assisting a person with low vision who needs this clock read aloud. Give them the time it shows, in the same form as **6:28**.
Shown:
**2:27**
